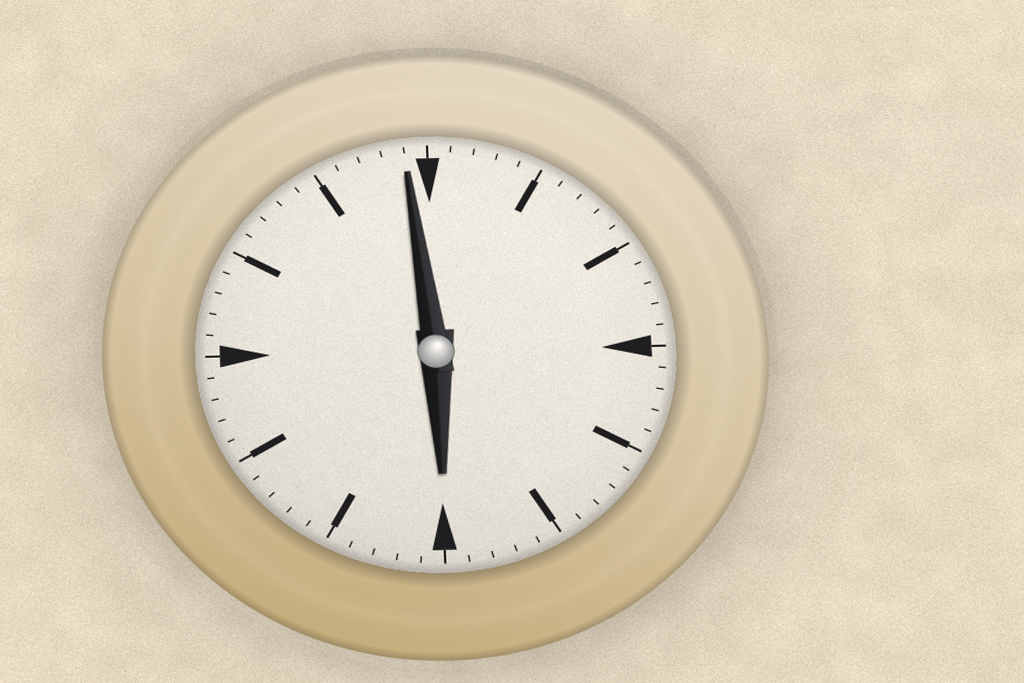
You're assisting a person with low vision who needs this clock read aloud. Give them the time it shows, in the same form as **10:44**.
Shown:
**5:59**
